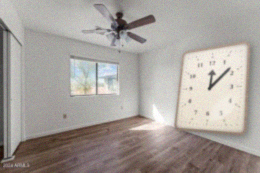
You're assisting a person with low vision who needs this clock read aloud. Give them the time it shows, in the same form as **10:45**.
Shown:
**12:08**
